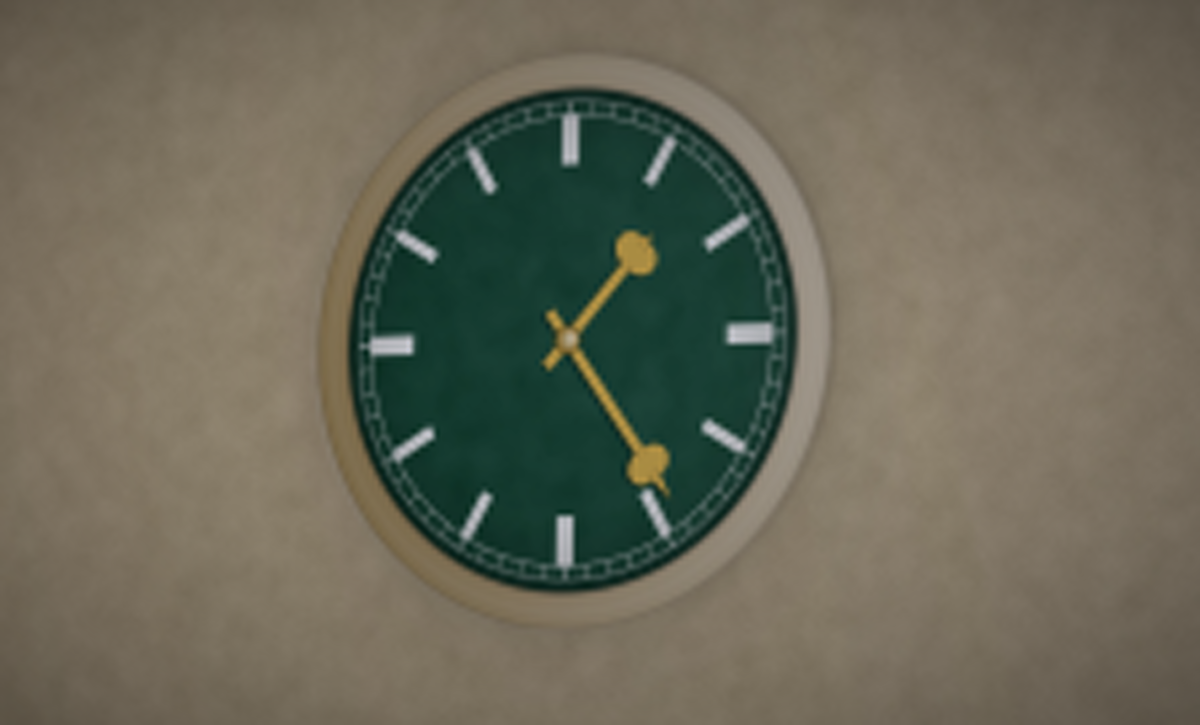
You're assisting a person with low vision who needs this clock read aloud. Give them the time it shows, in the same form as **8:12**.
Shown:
**1:24**
